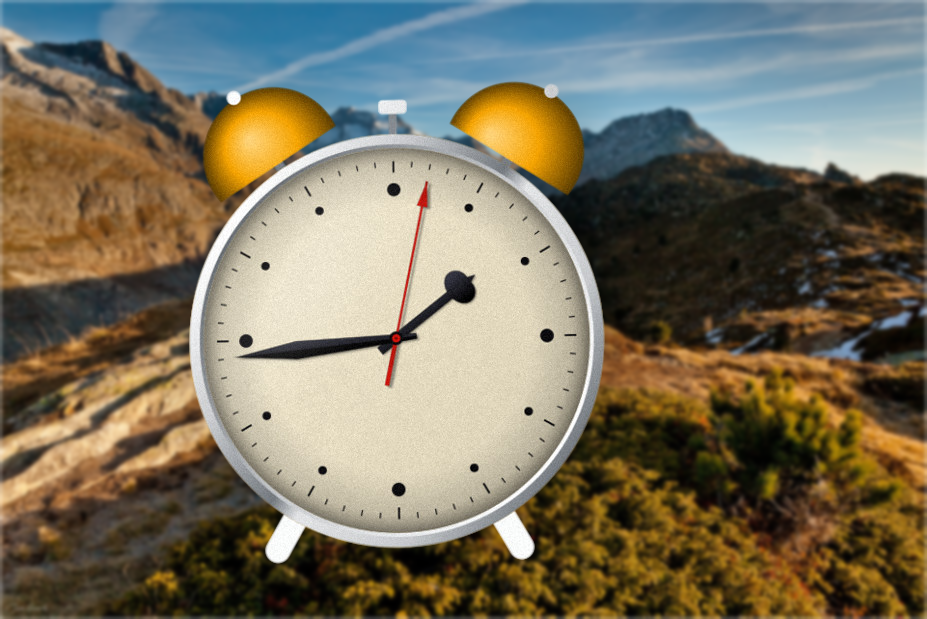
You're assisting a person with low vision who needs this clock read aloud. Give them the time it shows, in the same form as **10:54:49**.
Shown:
**1:44:02**
